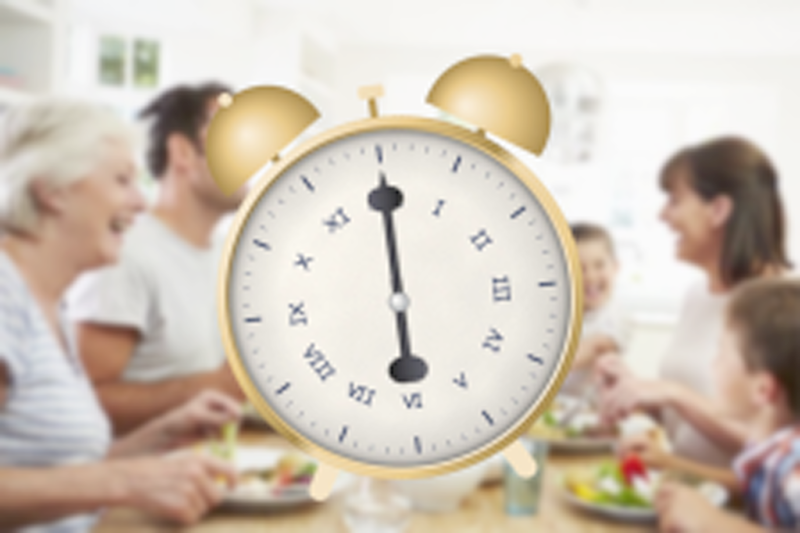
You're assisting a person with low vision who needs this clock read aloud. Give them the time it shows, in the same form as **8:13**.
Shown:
**6:00**
